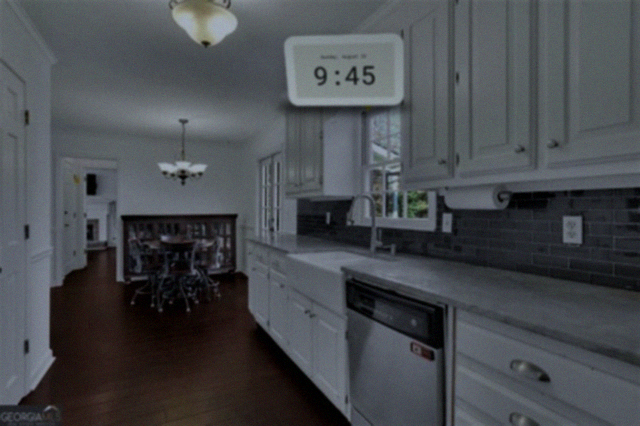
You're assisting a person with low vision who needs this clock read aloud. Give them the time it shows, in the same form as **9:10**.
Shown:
**9:45**
